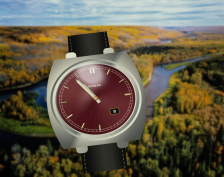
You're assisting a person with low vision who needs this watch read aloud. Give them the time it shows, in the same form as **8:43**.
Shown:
**10:54**
